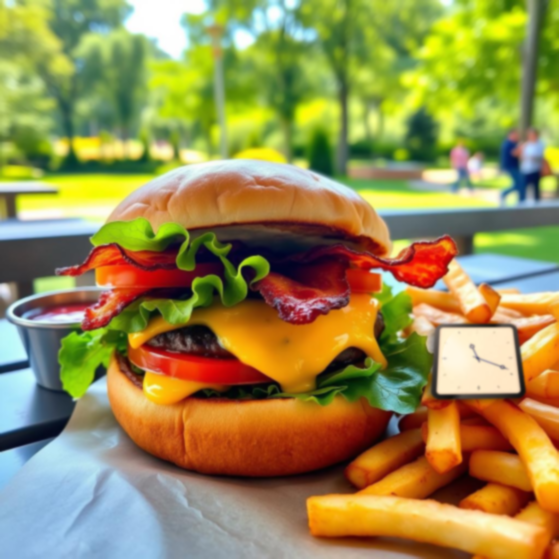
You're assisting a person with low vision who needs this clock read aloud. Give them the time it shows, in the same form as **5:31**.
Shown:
**11:19**
